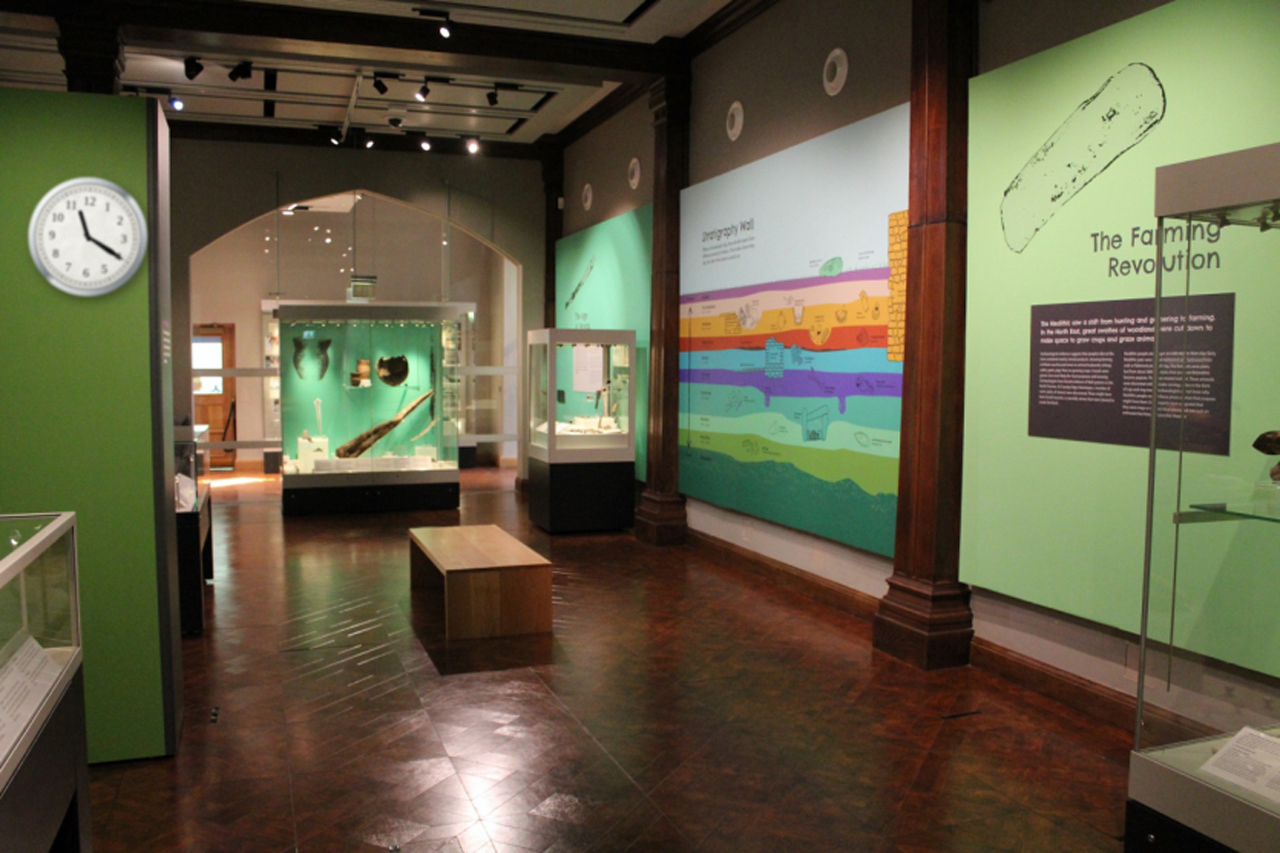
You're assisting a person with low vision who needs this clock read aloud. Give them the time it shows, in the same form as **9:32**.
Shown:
**11:20**
